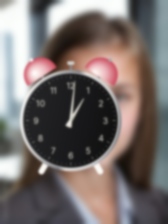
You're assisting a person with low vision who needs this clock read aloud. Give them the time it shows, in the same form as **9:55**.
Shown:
**1:01**
